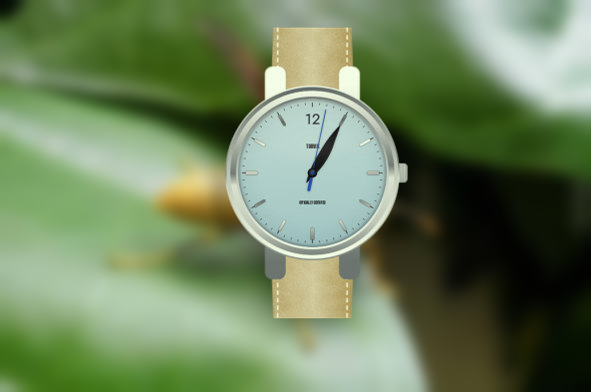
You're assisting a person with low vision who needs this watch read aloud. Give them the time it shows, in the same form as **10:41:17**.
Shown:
**1:05:02**
